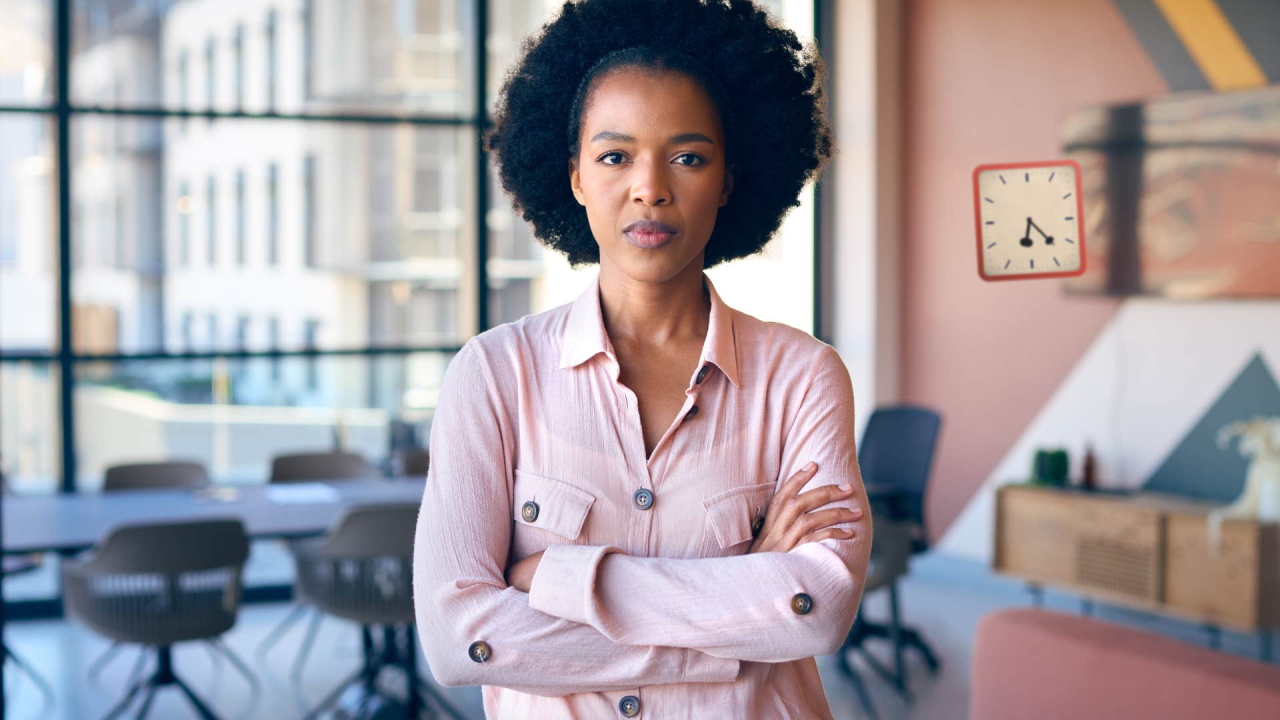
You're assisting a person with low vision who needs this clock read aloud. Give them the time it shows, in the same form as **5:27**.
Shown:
**6:23**
